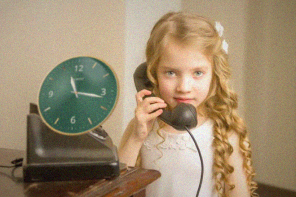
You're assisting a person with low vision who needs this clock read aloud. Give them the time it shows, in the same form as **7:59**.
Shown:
**11:17**
